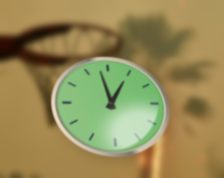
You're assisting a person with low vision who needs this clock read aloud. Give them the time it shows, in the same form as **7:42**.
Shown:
**12:58**
